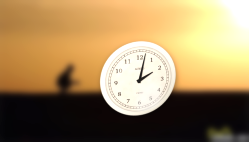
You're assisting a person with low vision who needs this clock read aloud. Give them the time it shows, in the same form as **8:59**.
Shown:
**2:02**
